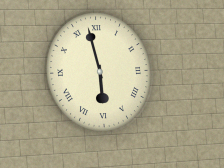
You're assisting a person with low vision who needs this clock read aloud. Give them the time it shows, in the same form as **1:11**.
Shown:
**5:58**
